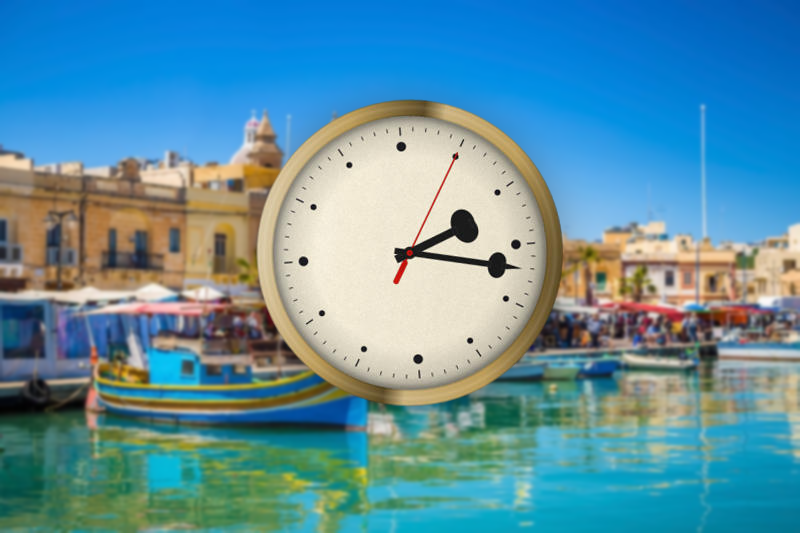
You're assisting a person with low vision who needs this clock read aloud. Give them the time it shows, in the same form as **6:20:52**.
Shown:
**2:17:05**
